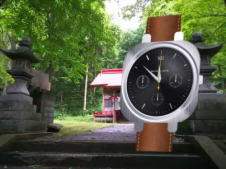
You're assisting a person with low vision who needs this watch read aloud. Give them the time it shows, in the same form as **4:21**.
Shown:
**11:52**
